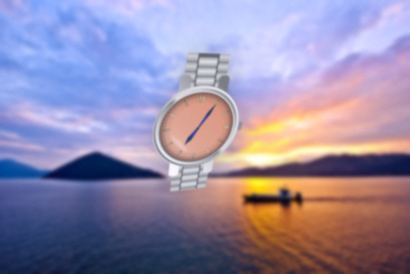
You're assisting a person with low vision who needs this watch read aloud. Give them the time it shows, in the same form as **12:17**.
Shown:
**7:05**
